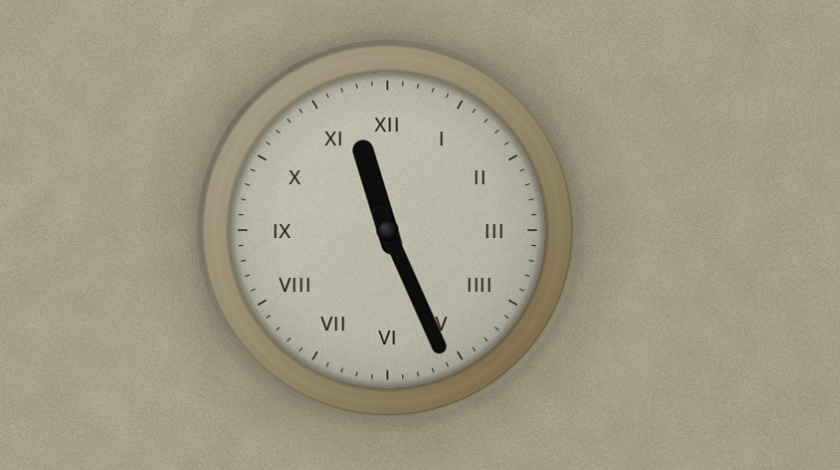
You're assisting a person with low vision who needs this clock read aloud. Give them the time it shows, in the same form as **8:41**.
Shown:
**11:26**
